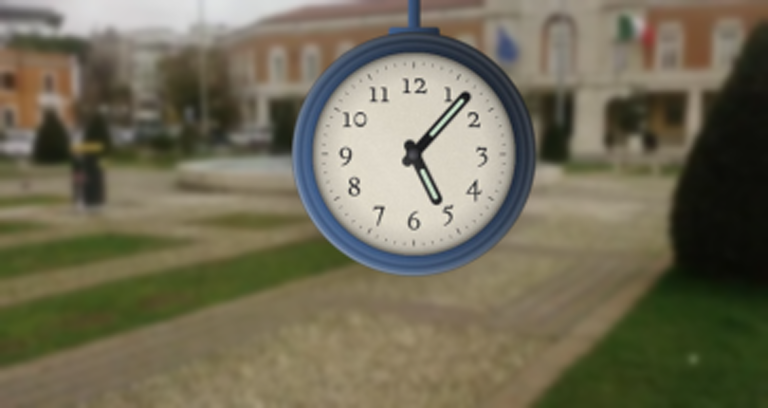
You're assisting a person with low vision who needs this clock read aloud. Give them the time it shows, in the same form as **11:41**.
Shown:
**5:07**
